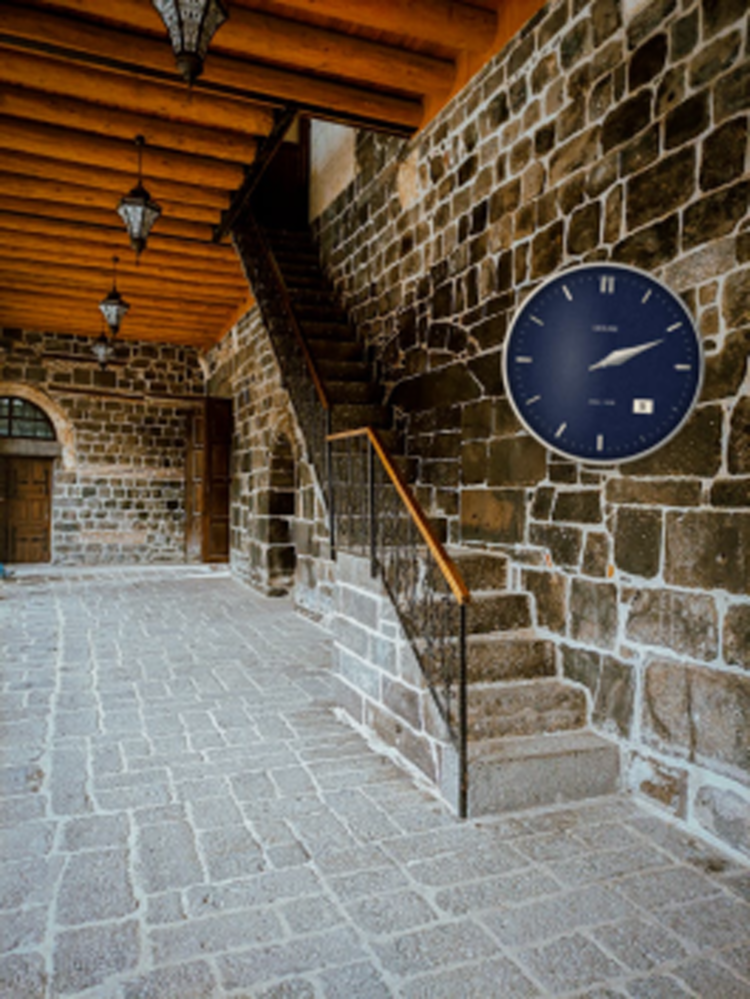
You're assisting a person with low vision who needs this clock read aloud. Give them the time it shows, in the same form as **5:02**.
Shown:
**2:11**
